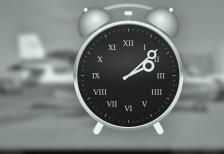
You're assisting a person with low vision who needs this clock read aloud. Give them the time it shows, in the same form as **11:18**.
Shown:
**2:08**
